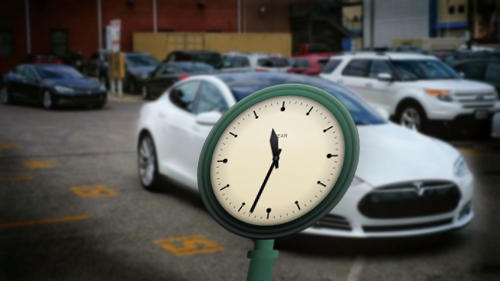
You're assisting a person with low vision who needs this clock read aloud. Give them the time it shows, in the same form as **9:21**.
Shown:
**11:33**
